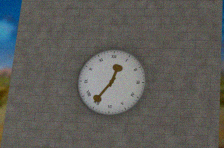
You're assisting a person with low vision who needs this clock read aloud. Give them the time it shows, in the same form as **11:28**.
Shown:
**12:36**
